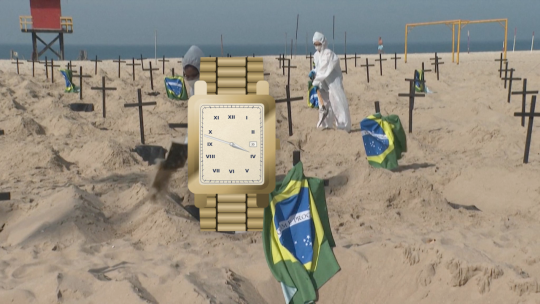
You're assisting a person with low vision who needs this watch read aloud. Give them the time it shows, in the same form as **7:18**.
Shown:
**3:48**
